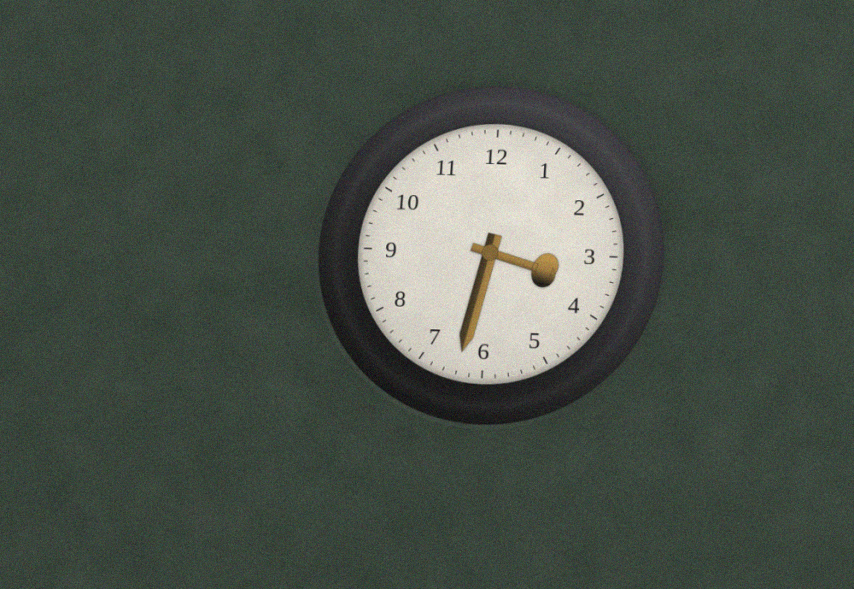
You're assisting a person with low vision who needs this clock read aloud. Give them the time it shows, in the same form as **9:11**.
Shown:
**3:32**
